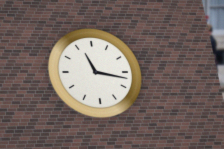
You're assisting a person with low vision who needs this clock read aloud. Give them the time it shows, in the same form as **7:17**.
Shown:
**11:17**
